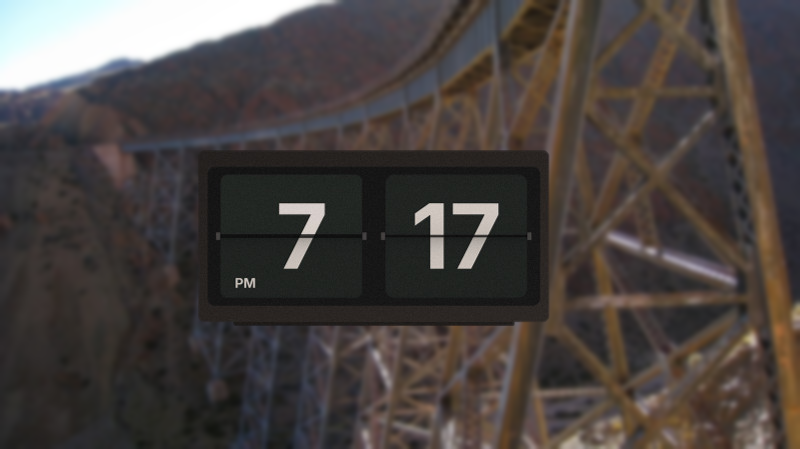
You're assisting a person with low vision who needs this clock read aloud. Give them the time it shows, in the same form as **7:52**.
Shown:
**7:17**
